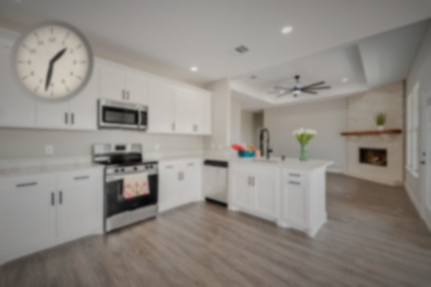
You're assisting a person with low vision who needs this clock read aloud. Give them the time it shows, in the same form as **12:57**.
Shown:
**1:32**
